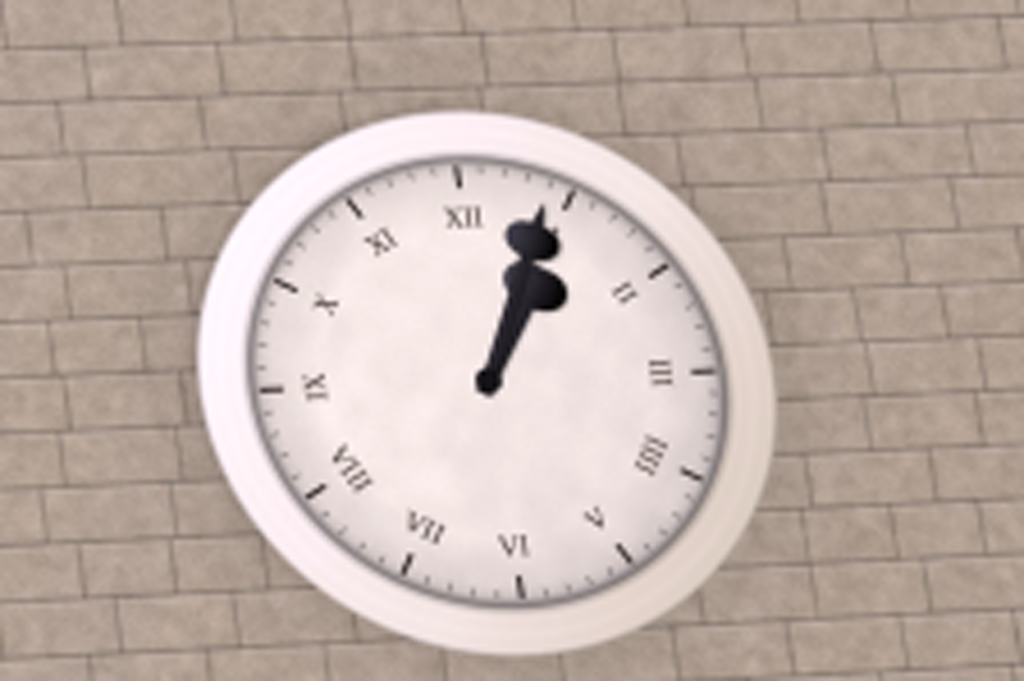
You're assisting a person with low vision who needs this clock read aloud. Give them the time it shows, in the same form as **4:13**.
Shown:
**1:04**
